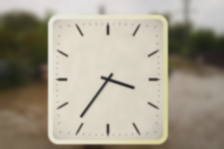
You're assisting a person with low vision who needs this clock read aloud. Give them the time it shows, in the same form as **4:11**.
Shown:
**3:36**
